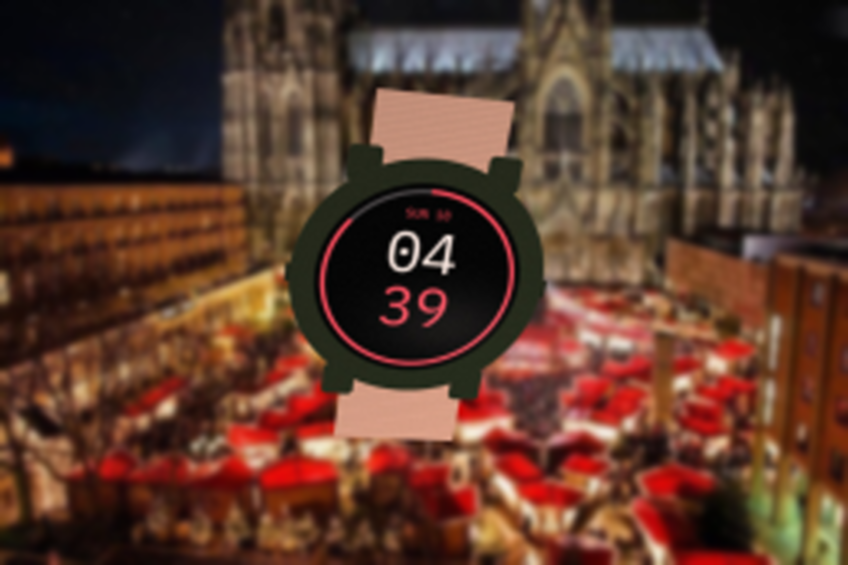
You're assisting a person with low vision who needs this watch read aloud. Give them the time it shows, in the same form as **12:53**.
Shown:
**4:39**
